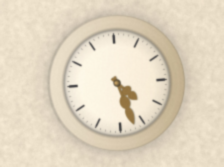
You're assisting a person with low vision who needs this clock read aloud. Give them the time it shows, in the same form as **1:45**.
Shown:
**4:27**
